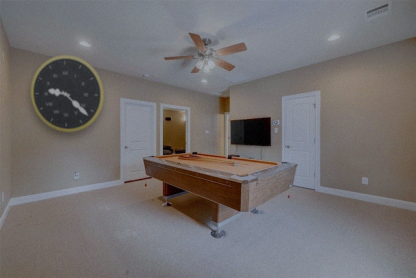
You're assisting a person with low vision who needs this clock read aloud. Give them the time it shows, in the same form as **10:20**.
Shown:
**9:22**
